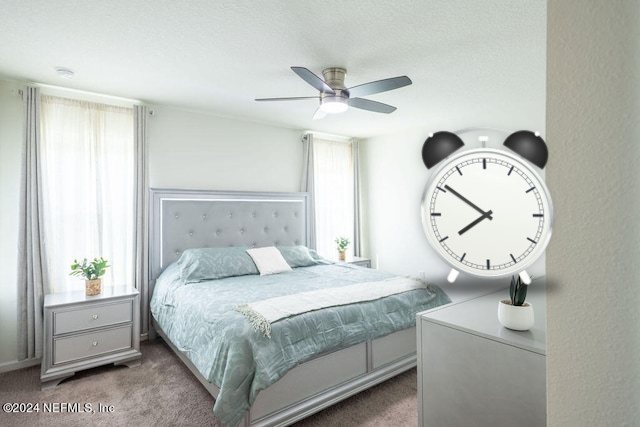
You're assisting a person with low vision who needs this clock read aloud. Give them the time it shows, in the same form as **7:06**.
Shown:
**7:51**
